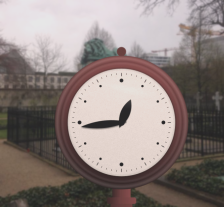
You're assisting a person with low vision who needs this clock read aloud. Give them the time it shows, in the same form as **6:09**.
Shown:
**12:44**
